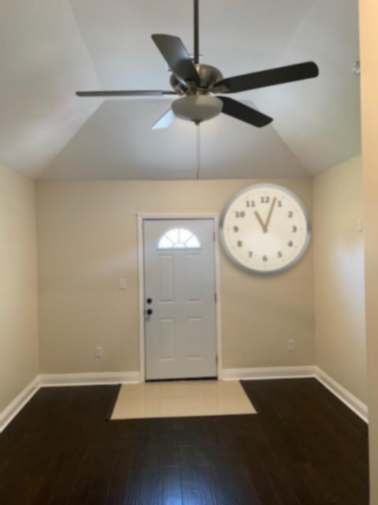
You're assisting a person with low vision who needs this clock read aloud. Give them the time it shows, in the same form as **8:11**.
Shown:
**11:03**
